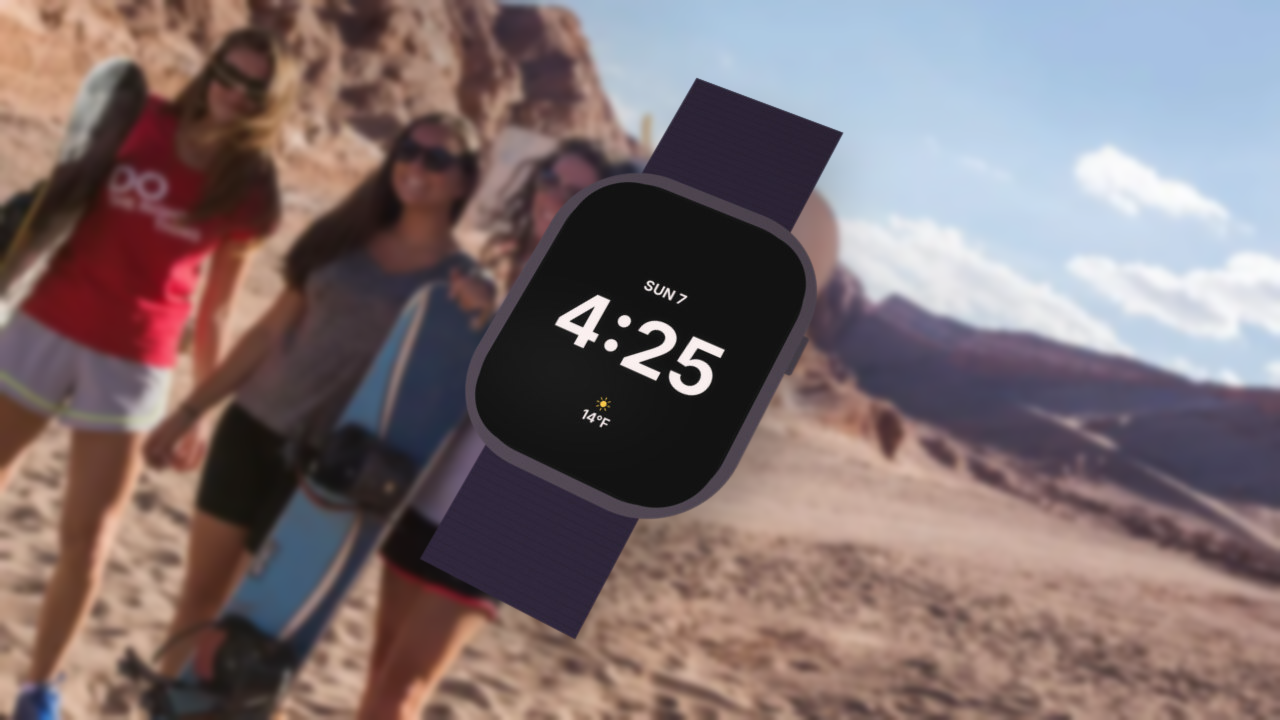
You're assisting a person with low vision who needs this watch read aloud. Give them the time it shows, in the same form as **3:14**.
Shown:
**4:25**
